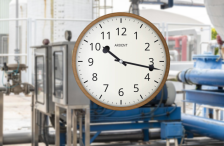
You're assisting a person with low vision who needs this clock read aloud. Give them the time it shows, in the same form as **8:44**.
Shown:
**10:17**
